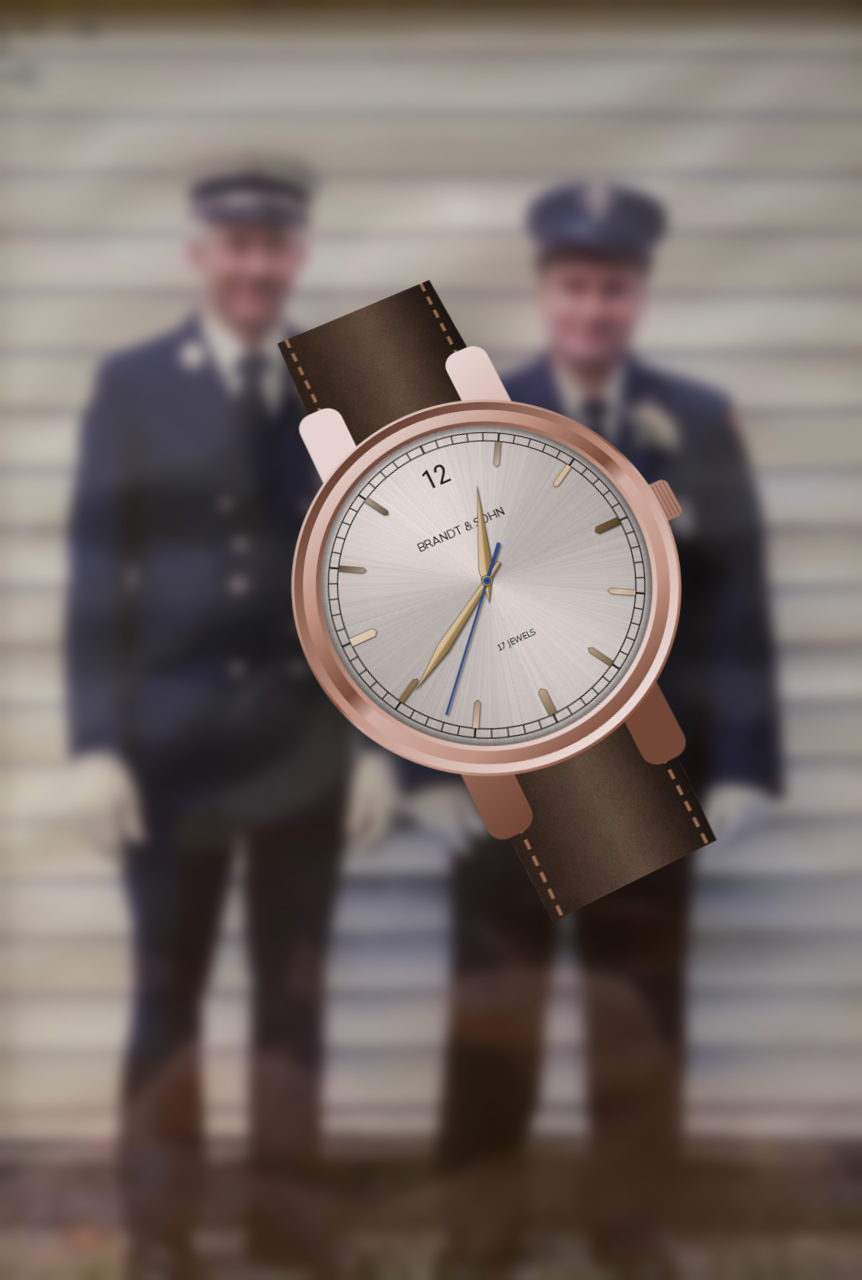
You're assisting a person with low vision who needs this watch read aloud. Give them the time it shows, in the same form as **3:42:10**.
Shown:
**12:39:37**
